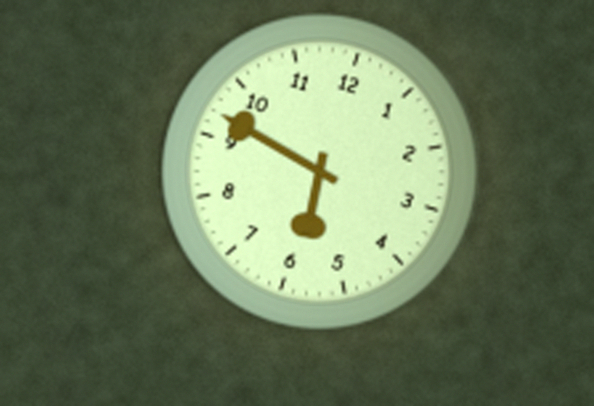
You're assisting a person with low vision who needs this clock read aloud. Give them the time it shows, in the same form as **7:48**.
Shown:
**5:47**
